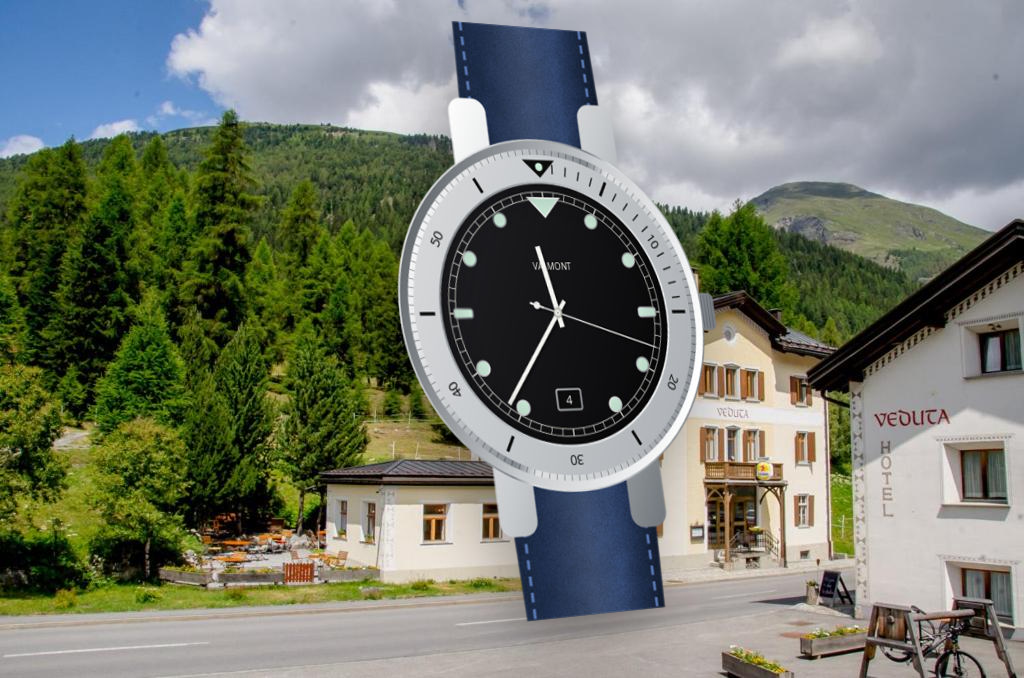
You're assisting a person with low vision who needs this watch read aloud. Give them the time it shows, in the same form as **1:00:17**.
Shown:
**11:36:18**
